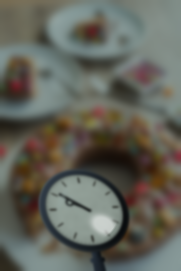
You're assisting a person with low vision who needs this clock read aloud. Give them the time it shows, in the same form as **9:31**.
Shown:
**9:51**
